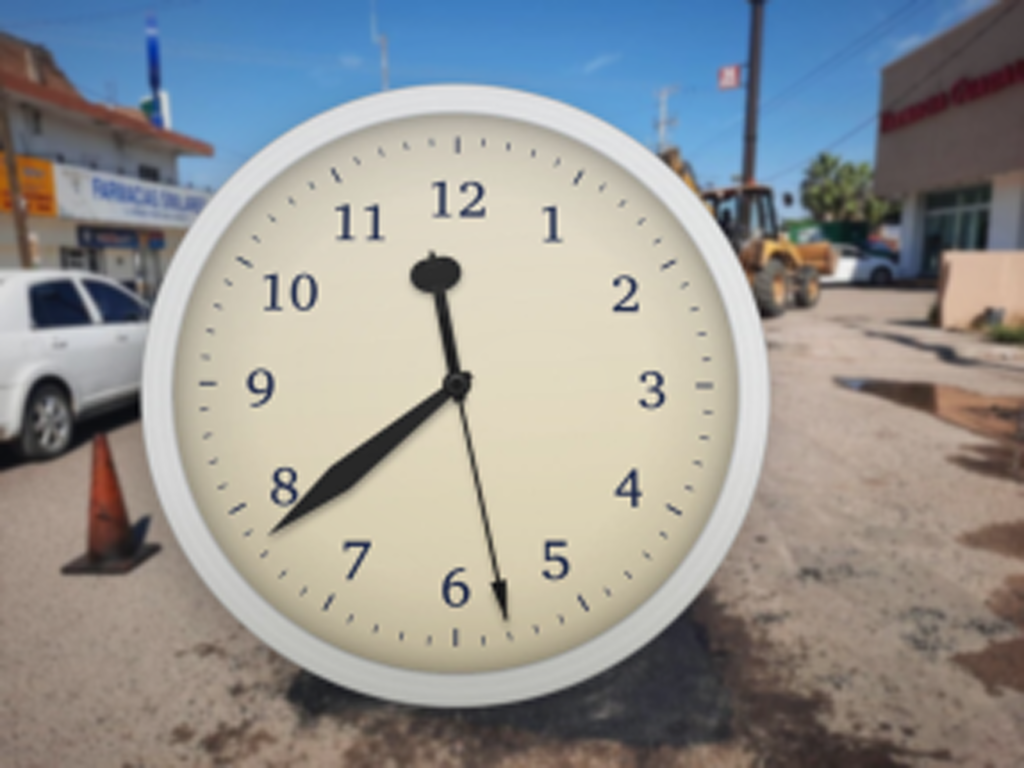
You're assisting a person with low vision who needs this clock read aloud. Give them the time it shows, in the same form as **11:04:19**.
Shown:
**11:38:28**
